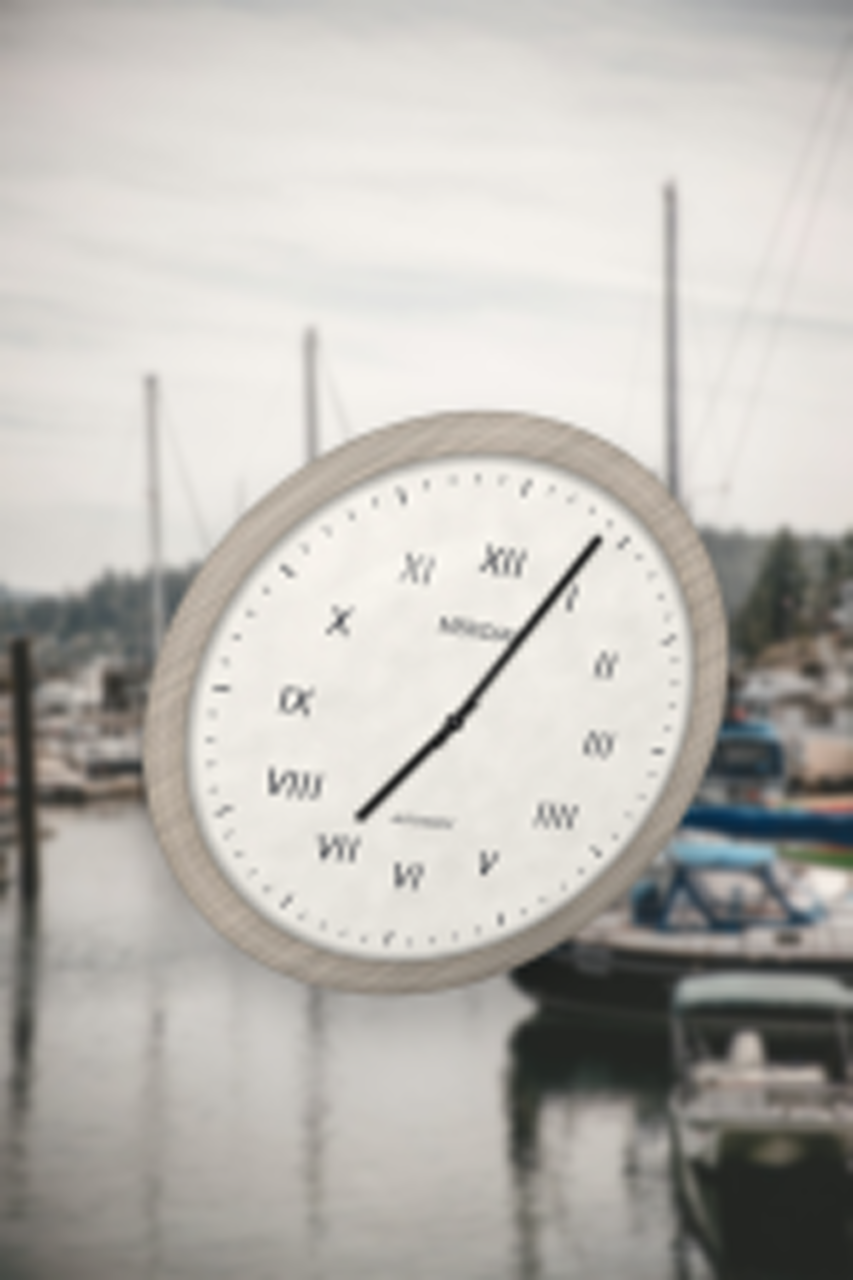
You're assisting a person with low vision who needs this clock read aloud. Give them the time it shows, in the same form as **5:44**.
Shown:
**7:04**
